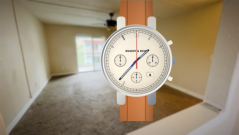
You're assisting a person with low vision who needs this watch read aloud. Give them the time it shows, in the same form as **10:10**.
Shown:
**1:37**
